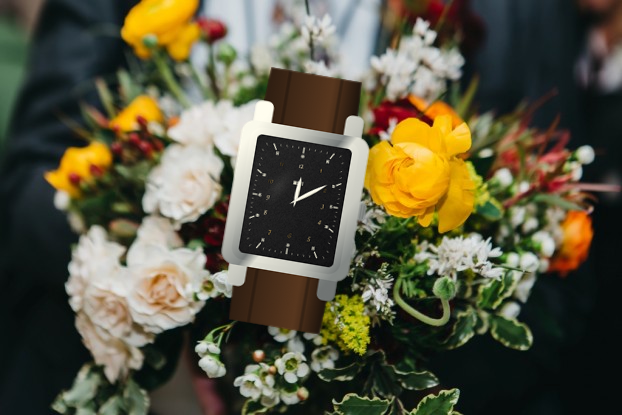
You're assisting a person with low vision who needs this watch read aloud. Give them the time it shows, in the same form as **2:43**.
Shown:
**12:09**
